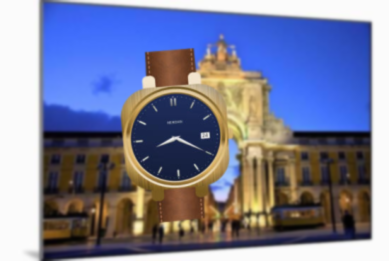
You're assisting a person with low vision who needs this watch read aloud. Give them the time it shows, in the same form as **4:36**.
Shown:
**8:20**
